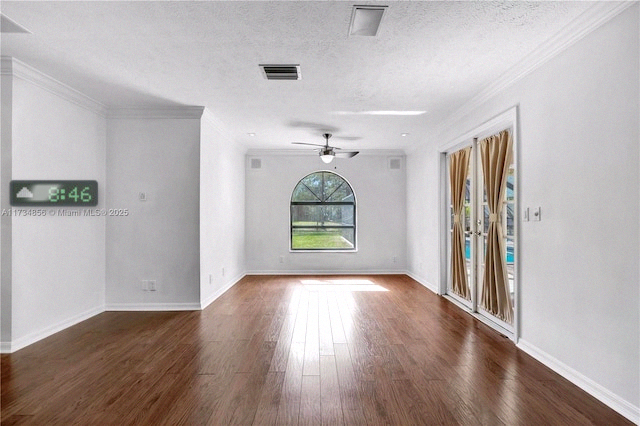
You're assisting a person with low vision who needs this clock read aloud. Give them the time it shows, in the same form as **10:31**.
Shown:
**8:46**
